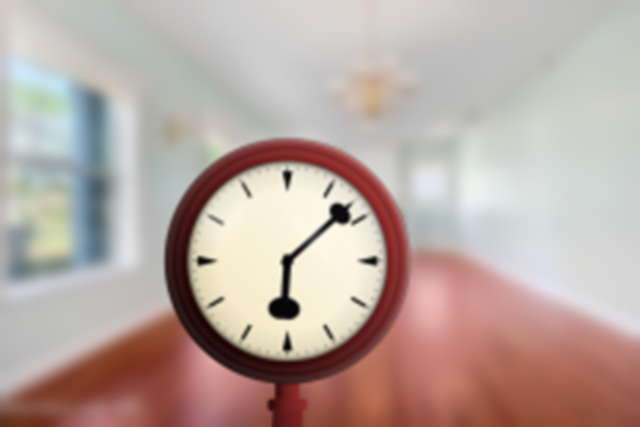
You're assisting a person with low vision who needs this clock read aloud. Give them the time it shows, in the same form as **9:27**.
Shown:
**6:08**
